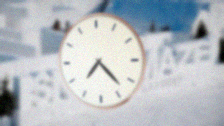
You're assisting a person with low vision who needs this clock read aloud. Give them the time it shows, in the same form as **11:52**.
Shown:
**7:23**
